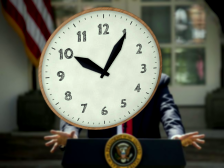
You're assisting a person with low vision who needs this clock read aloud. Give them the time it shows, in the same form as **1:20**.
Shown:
**10:05**
